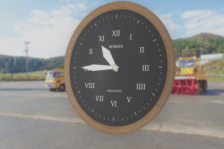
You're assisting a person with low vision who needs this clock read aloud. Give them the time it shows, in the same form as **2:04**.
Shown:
**10:45**
